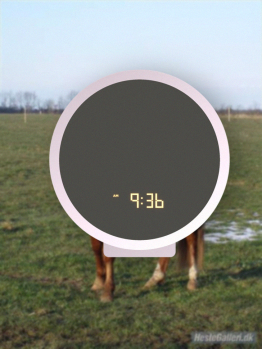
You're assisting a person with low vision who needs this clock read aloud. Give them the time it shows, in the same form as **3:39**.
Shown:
**9:36**
